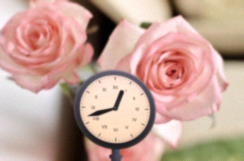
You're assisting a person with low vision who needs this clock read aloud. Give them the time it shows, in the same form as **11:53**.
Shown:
**12:42**
